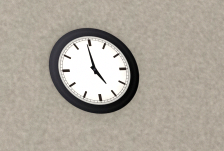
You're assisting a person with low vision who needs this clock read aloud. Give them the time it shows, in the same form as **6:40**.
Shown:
**4:59**
